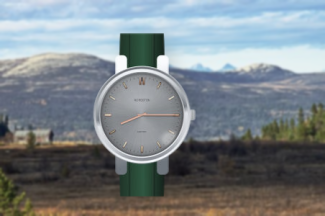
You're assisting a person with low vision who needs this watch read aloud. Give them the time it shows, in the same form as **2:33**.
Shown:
**8:15**
